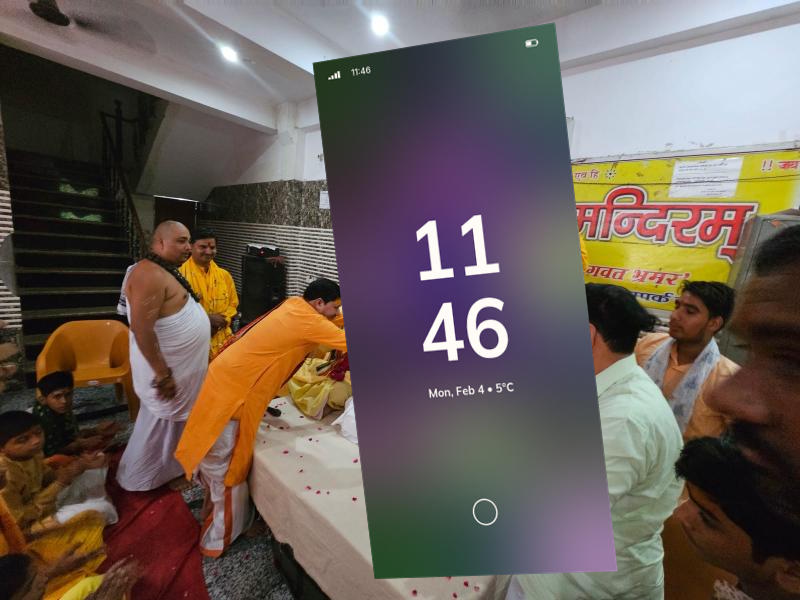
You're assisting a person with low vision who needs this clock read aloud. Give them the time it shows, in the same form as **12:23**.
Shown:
**11:46**
